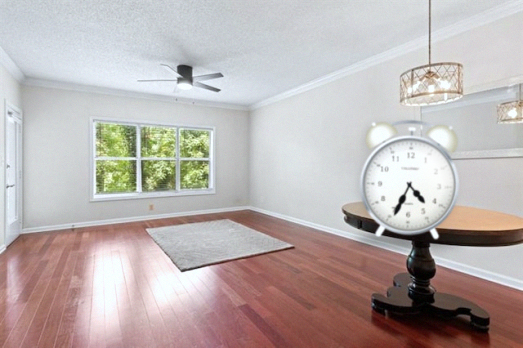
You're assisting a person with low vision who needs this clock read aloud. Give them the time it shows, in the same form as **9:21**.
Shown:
**4:34**
